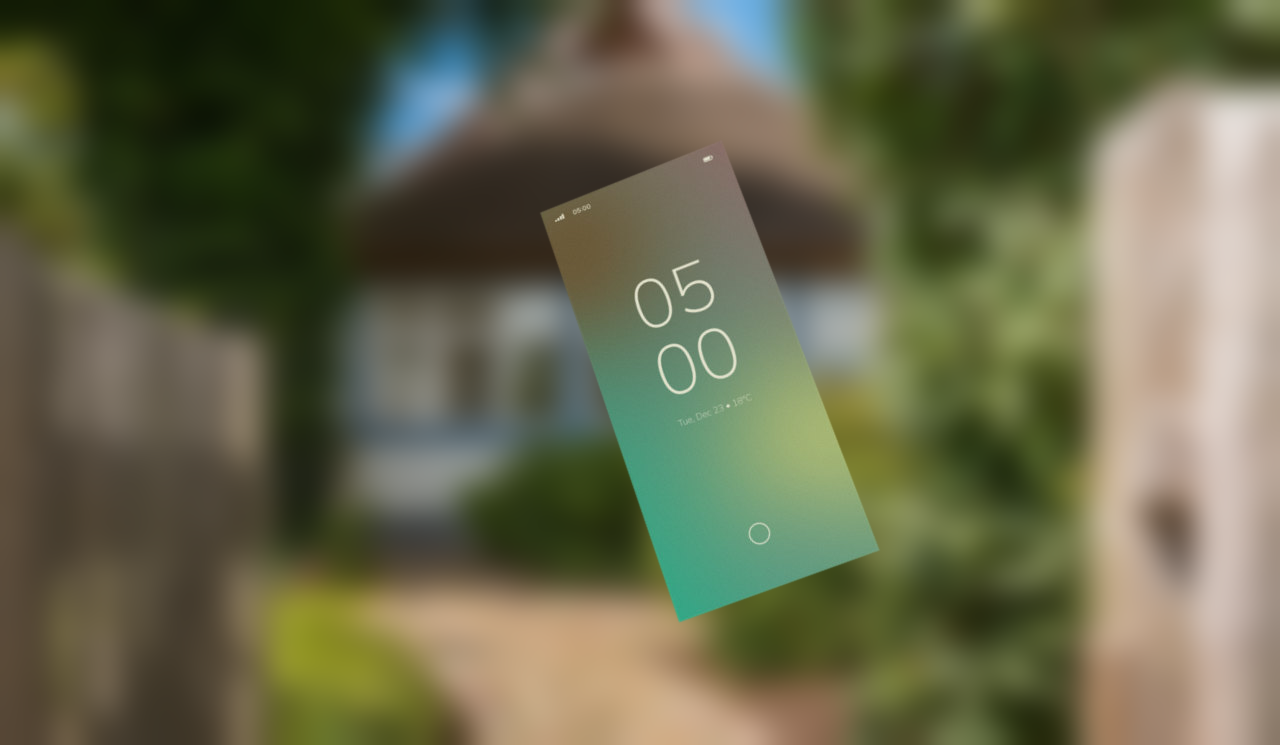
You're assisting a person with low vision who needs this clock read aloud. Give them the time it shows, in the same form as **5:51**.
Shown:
**5:00**
